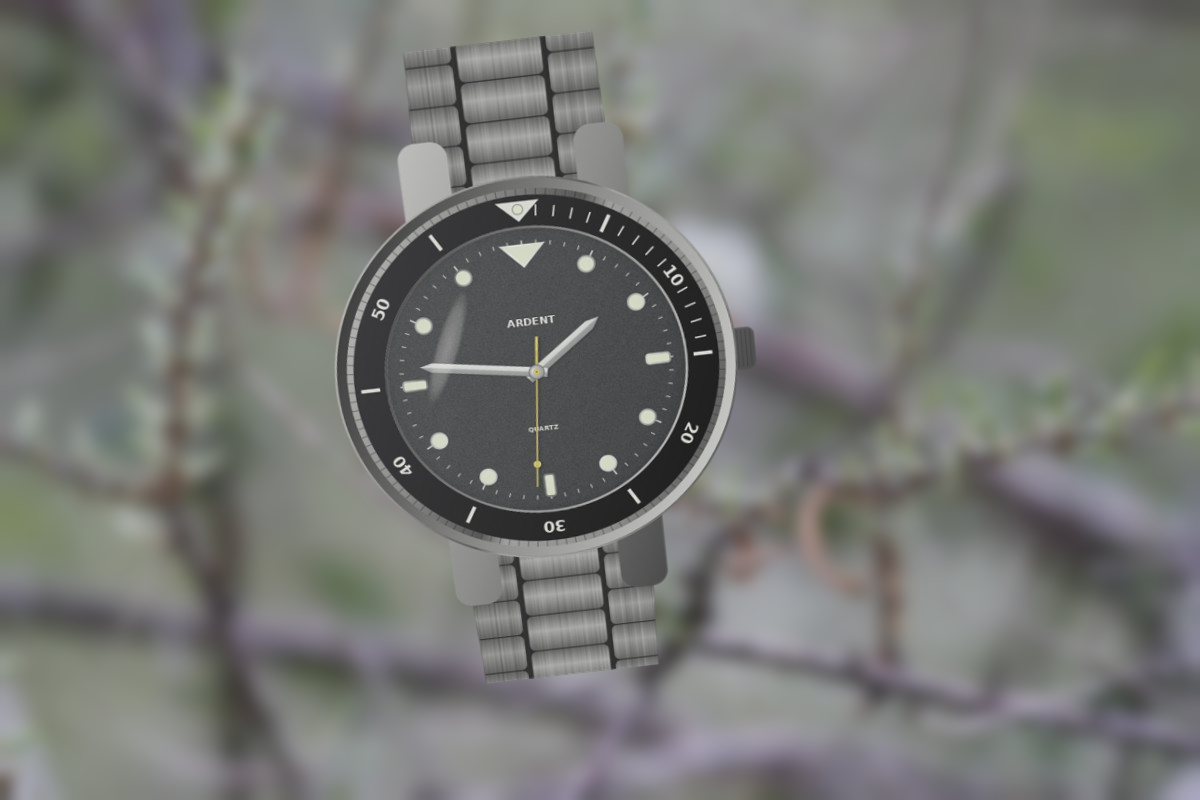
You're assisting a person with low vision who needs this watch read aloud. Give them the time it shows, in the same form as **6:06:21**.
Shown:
**1:46:31**
